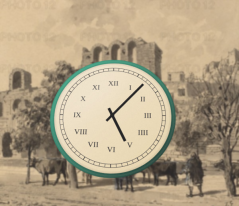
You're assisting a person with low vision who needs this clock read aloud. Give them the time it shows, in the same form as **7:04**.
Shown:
**5:07**
